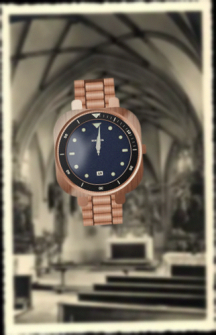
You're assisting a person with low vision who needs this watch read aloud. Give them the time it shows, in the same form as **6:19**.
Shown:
**12:01**
